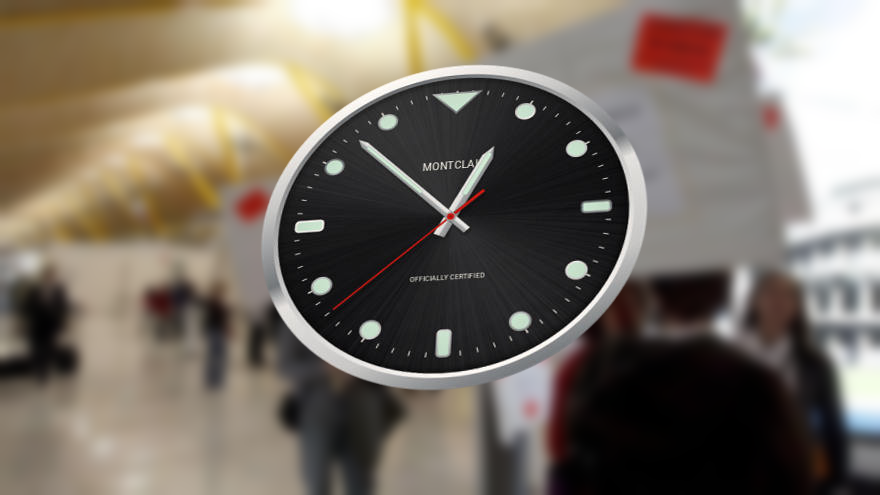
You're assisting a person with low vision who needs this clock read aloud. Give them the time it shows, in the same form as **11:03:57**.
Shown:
**12:52:38**
